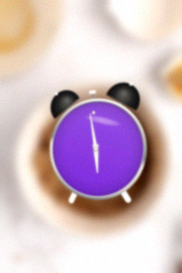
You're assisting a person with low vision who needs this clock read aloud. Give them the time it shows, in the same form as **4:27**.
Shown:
**5:59**
